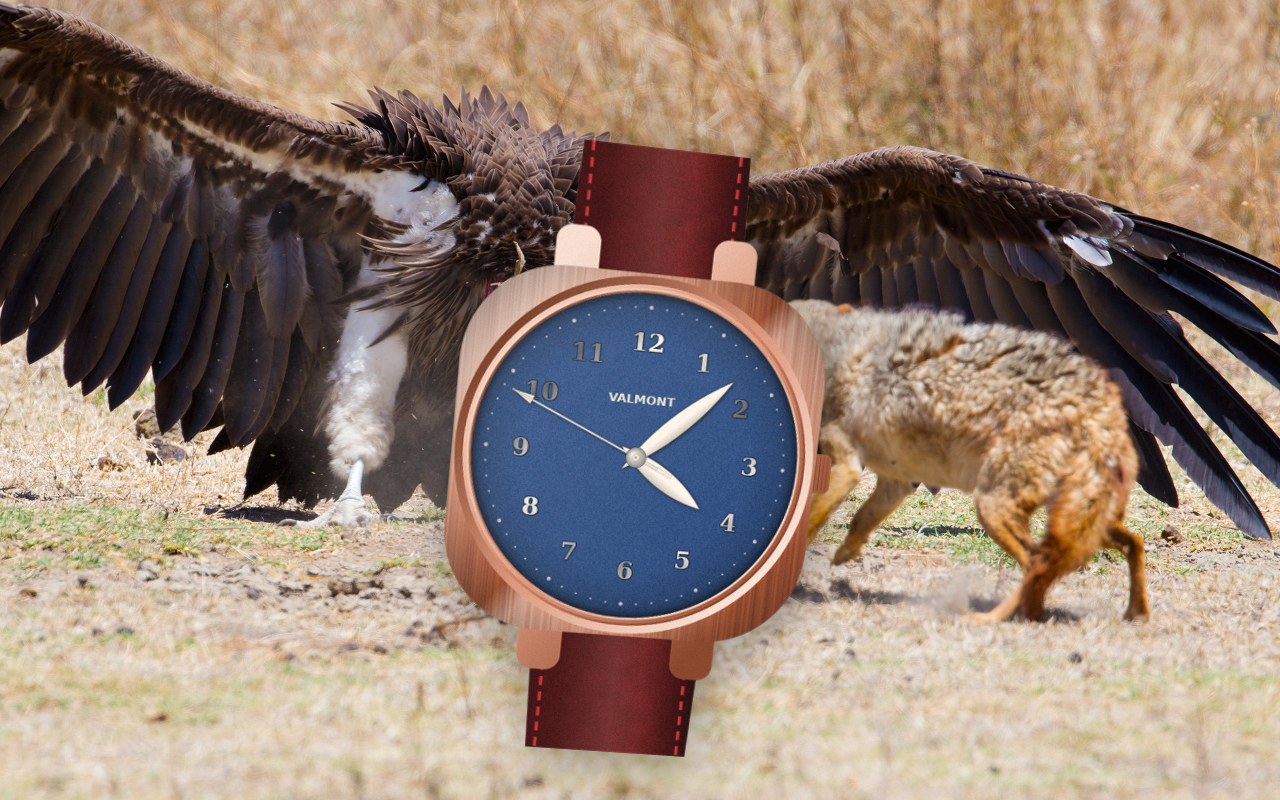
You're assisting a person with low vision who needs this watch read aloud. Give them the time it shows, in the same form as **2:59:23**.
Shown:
**4:07:49**
